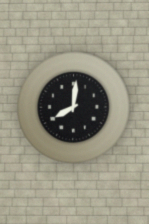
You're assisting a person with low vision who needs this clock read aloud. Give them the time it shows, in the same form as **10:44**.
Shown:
**8:01**
